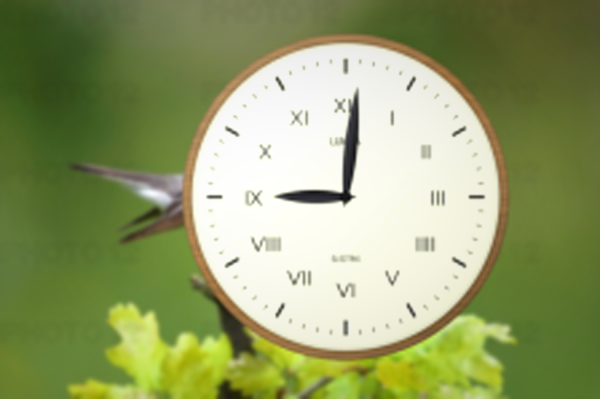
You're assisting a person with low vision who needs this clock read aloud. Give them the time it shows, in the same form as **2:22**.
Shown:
**9:01**
